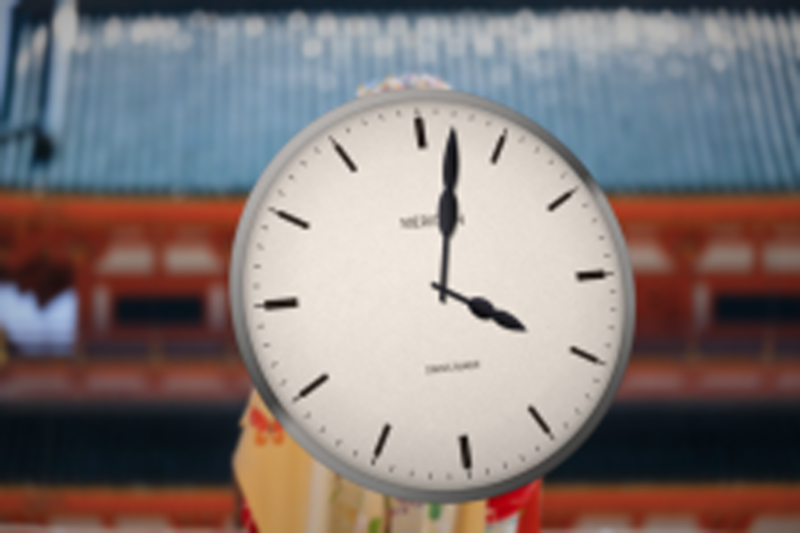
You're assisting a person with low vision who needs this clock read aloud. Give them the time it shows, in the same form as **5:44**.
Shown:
**4:02**
